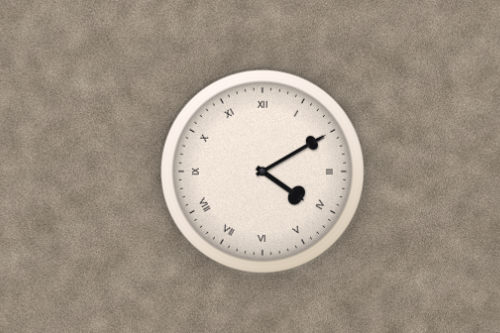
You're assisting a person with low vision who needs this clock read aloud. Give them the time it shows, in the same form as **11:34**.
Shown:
**4:10**
